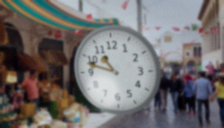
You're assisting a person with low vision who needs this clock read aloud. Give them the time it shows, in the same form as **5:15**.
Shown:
**10:48**
